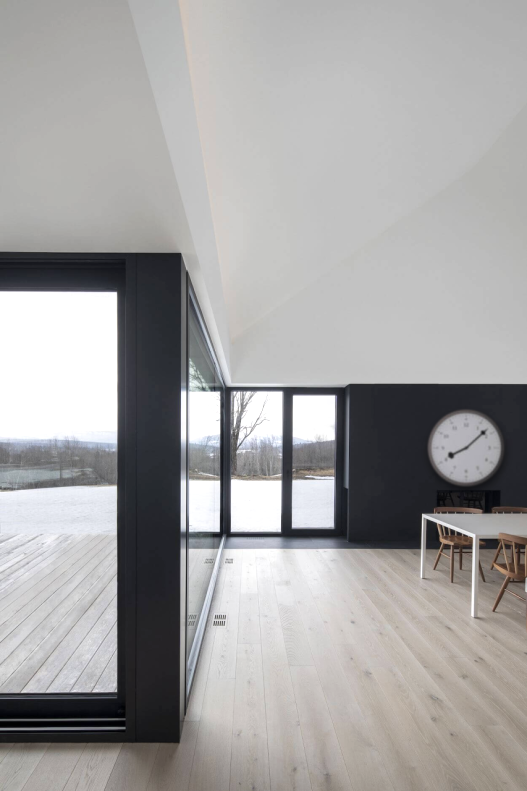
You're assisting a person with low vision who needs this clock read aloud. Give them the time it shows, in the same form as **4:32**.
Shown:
**8:08**
